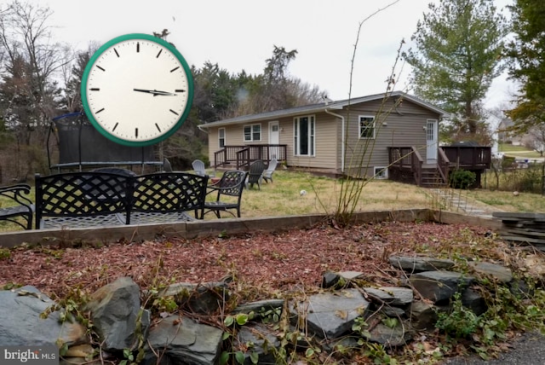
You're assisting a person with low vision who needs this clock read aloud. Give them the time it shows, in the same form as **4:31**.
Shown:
**3:16**
